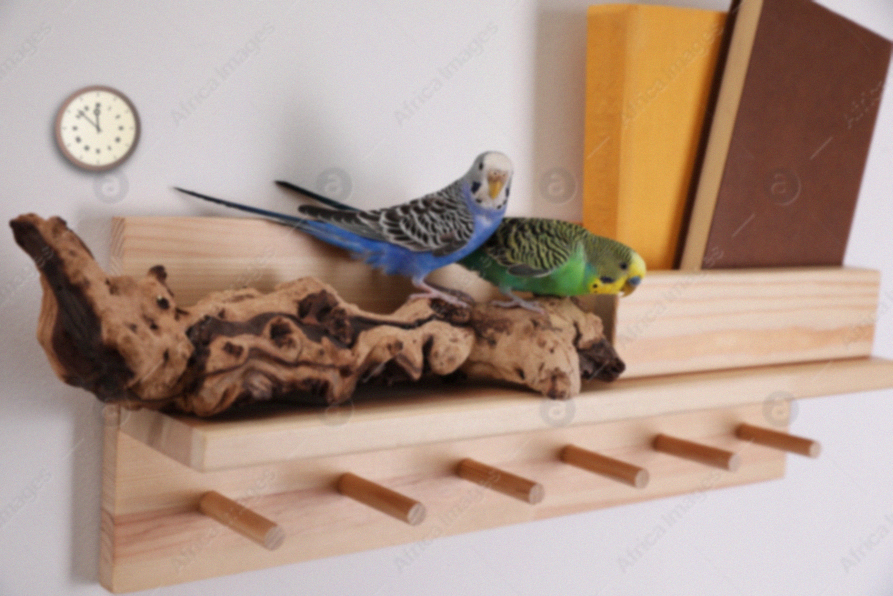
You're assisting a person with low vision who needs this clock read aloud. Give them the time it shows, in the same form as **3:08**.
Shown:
**11:52**
